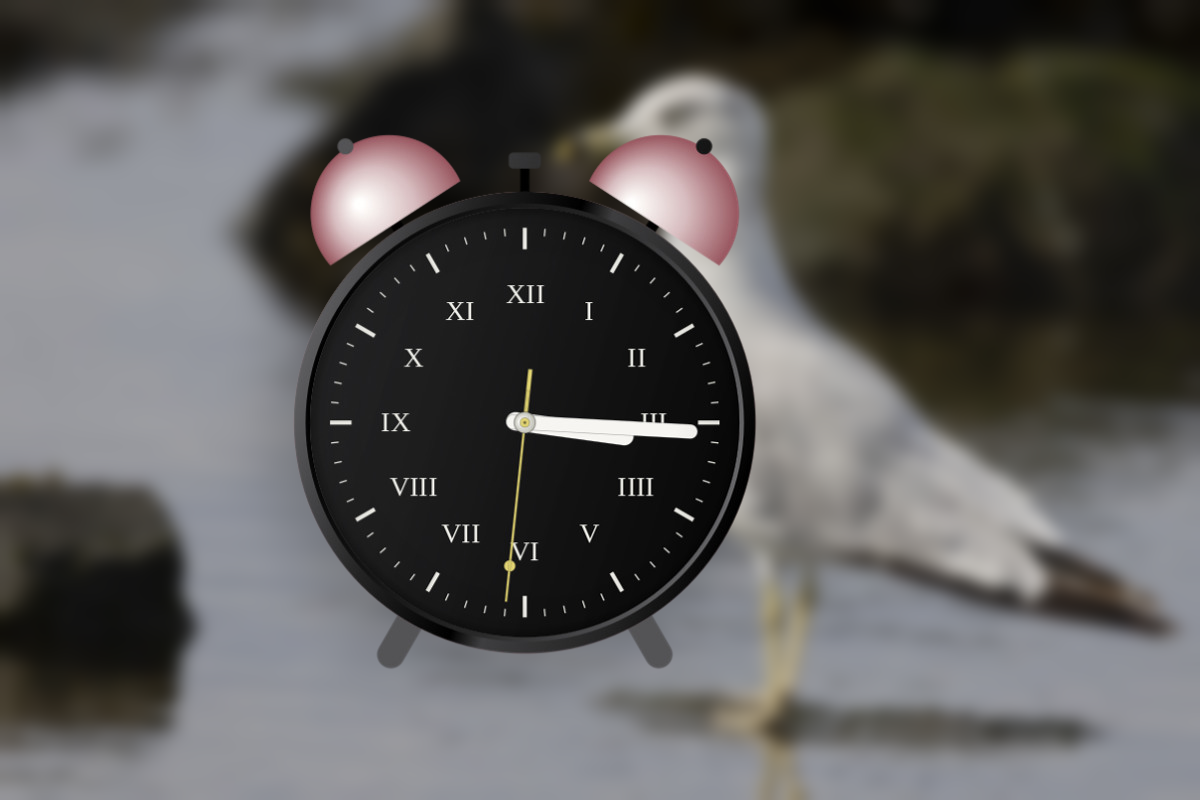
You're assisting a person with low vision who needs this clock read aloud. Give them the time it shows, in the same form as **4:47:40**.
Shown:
**3:15:31**
